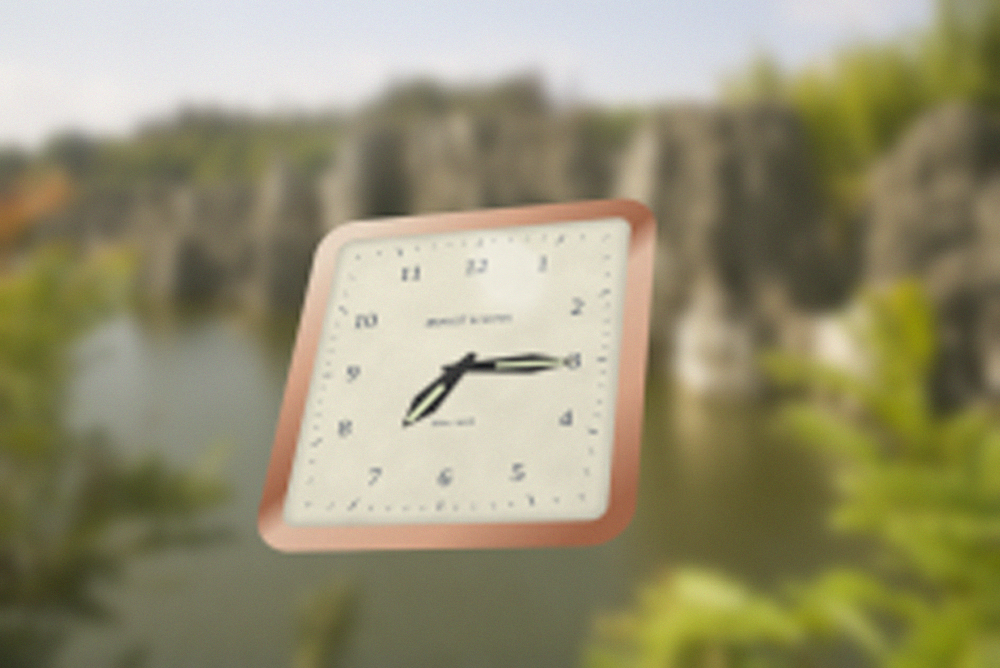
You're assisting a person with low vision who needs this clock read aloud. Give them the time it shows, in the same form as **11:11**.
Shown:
**7:15**
